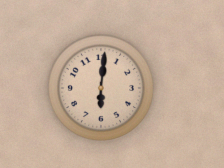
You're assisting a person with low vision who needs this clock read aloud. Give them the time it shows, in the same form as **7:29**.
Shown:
**6:01**
